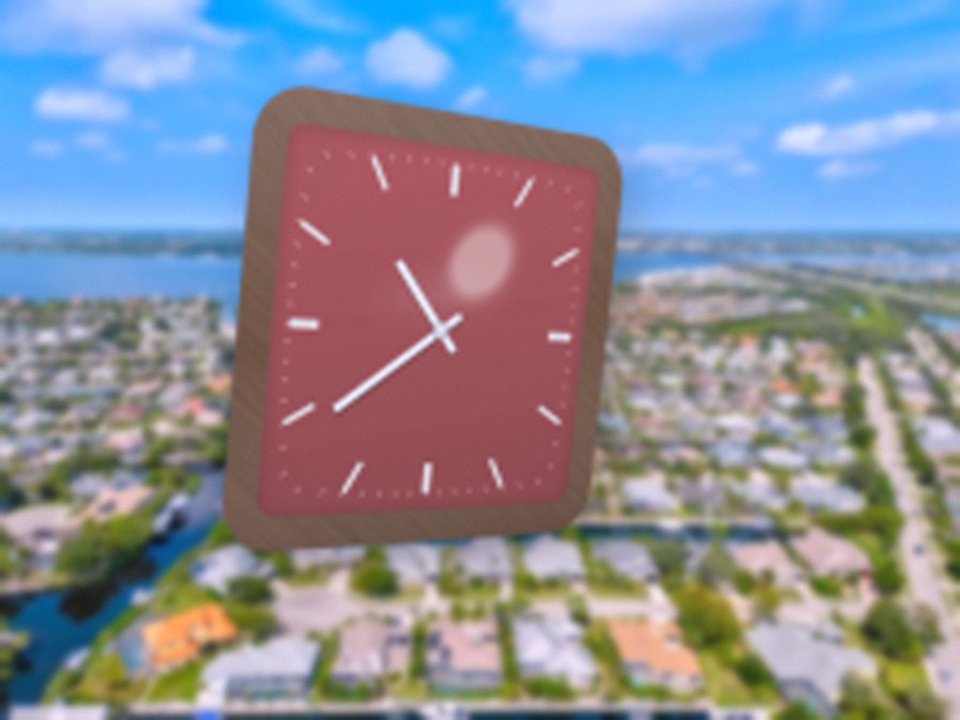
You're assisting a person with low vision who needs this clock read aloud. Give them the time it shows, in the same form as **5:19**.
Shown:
**10:39**
